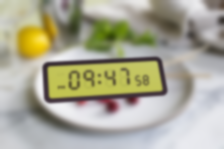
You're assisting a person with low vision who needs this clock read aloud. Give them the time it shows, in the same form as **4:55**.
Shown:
**9:47**
